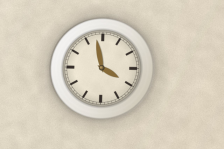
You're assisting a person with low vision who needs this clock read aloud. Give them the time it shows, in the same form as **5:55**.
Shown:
**3:58**
